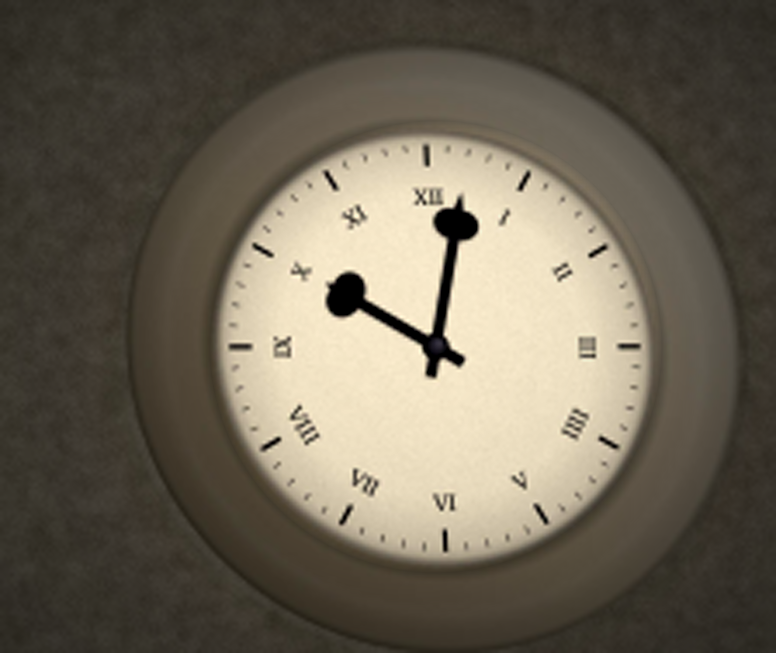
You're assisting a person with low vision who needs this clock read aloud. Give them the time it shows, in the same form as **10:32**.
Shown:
**10:02**
